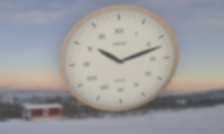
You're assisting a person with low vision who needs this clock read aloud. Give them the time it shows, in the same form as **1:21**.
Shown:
**10:12**
